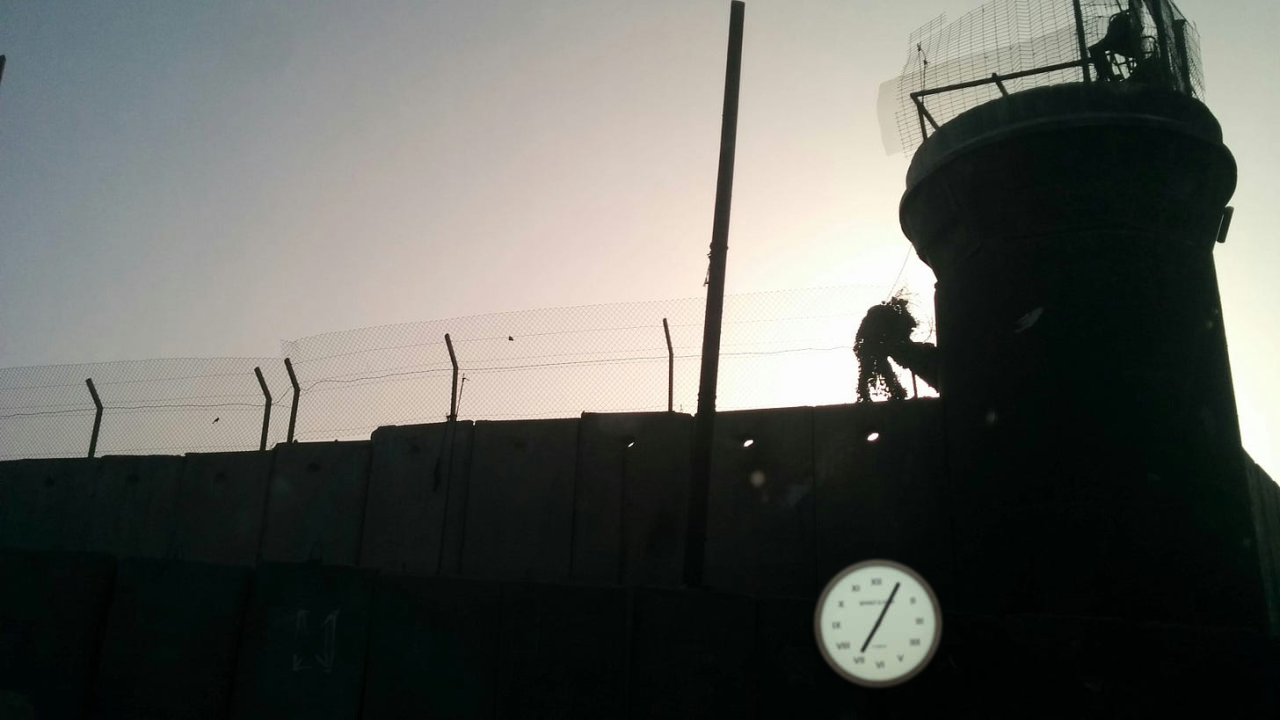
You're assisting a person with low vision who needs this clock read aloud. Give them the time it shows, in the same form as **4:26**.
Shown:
**7:05**
